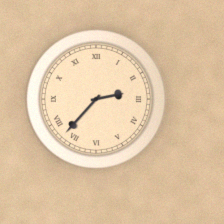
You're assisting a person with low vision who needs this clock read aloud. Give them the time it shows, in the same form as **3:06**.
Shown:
**2:37**
